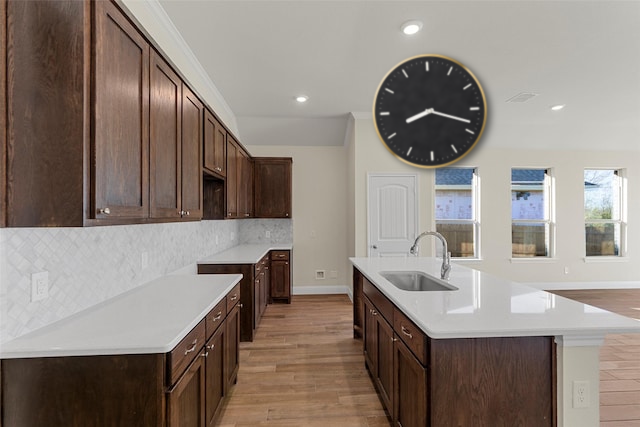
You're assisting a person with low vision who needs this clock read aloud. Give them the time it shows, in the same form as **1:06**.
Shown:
**8:18**
